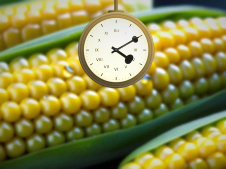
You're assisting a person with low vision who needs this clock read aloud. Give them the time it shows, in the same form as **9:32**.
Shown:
**4:10**
